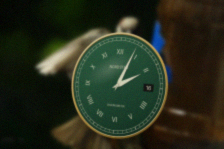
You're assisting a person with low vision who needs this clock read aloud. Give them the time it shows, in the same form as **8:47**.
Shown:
**2:04**
